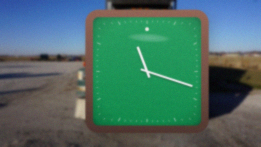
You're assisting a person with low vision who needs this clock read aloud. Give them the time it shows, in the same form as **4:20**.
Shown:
**11:18**
